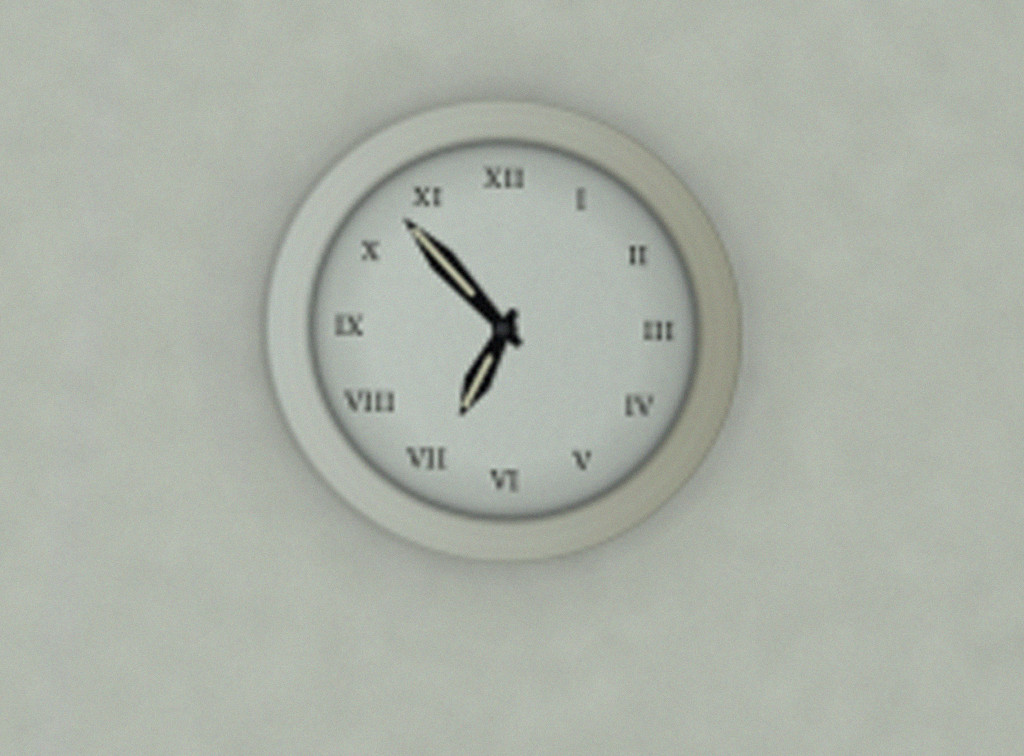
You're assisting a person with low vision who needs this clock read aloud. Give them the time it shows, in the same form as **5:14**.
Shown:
**6:53**
